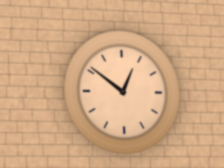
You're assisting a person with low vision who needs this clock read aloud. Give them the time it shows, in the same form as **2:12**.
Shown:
**12:51**
